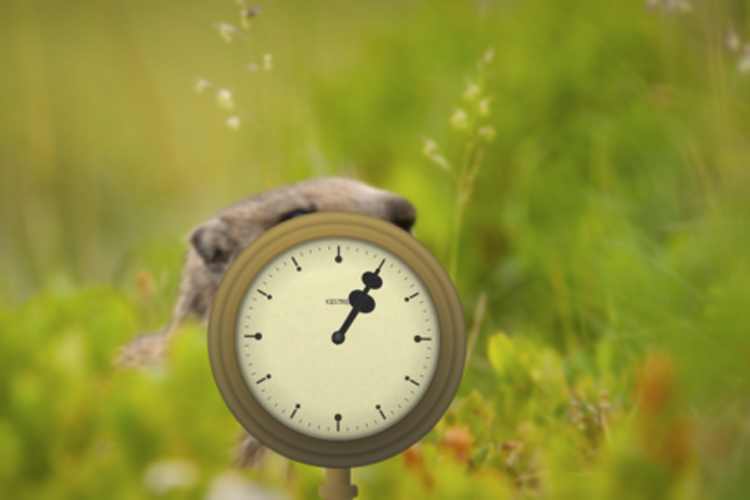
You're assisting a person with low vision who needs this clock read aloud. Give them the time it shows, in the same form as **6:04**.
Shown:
**1:05**
